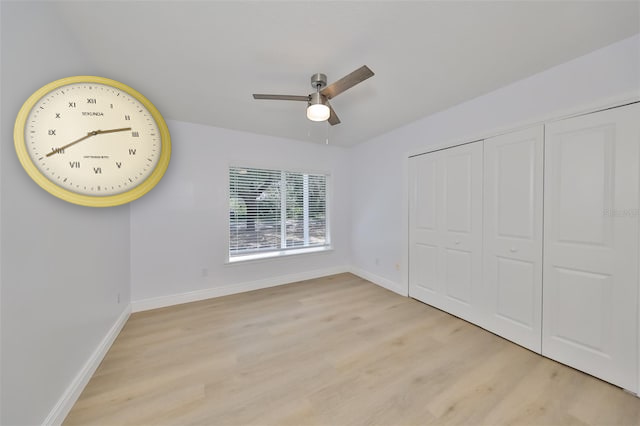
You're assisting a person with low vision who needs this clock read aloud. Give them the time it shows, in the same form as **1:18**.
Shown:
**2:40**
